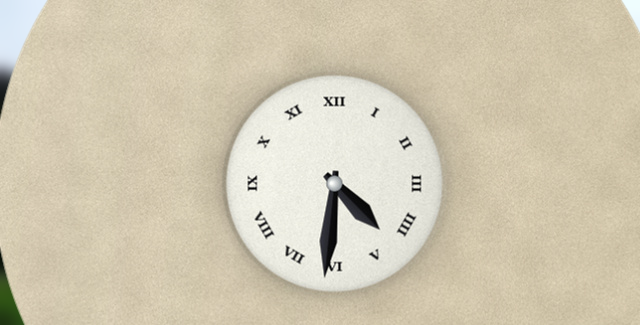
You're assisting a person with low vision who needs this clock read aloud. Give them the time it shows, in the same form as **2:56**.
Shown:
**4:31**
